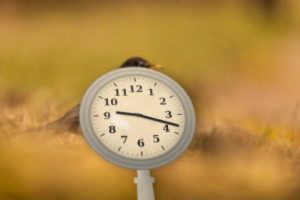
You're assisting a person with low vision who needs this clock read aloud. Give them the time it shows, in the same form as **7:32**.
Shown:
**9:18**
